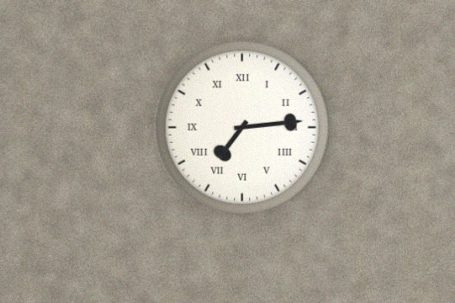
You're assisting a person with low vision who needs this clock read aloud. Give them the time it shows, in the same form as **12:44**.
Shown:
**7:14**
